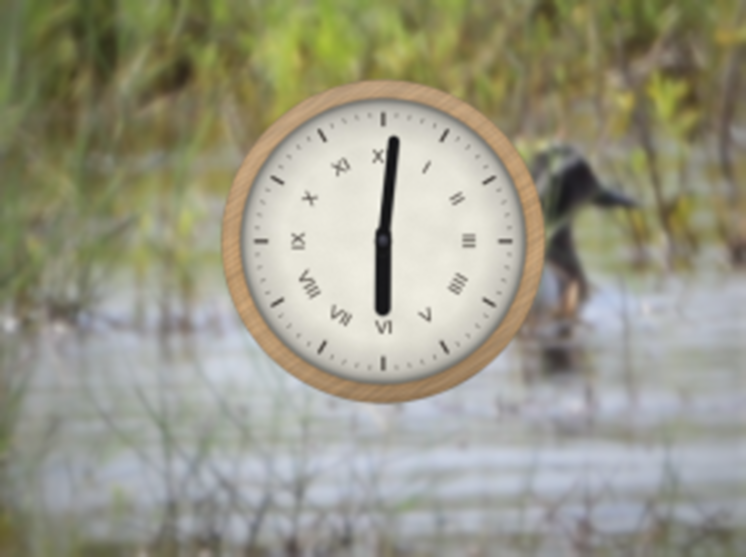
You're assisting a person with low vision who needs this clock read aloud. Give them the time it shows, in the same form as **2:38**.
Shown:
**6:01**
